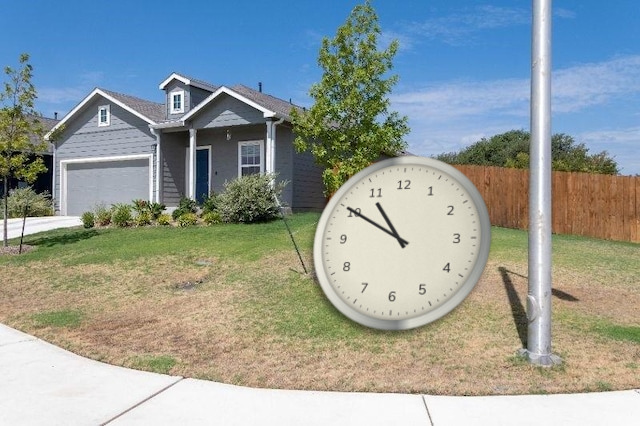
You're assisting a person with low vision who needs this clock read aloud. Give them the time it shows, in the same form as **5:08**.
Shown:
**10:50**
